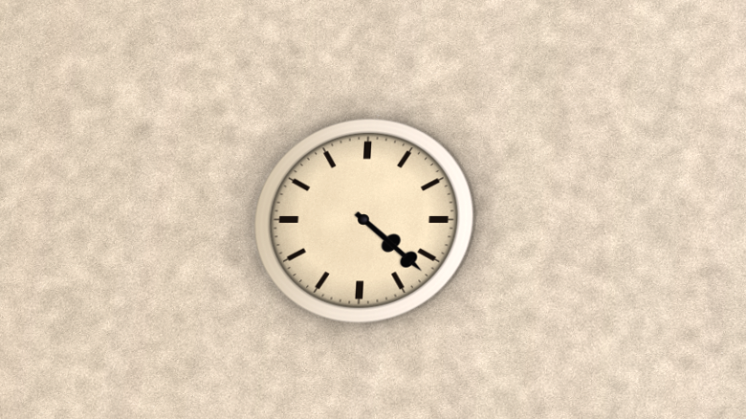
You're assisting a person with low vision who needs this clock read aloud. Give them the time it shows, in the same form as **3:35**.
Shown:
**4:22**
